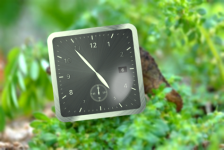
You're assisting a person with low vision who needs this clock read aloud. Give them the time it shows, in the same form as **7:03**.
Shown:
**4:54**
